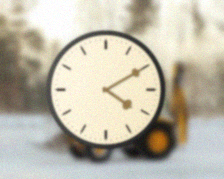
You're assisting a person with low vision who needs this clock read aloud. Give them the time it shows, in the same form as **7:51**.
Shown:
**4:10**
